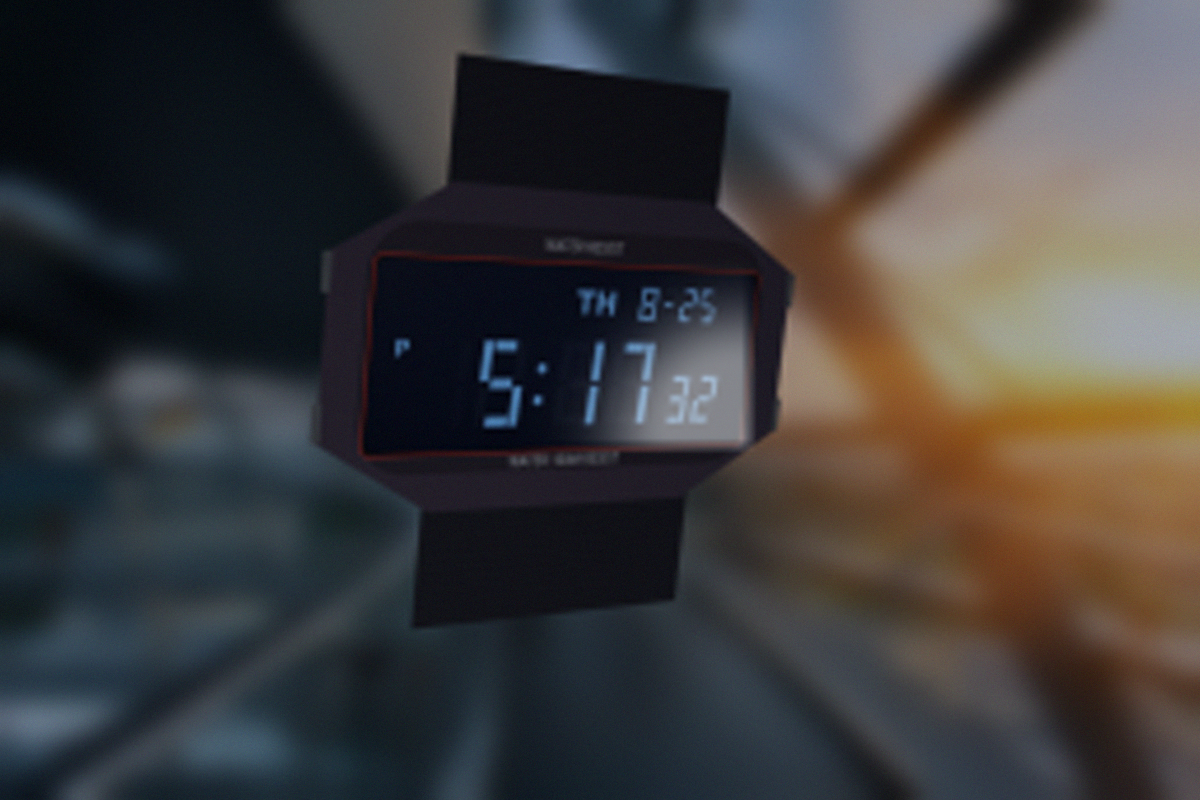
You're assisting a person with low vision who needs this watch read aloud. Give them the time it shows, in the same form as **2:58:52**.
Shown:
**5:17:32**
